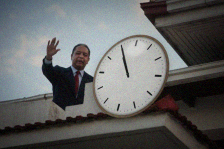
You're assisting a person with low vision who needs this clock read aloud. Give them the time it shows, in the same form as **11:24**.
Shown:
**10:55**
